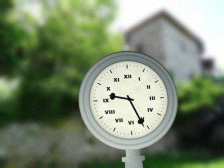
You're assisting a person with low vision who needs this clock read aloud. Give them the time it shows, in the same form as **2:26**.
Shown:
**9:26**
